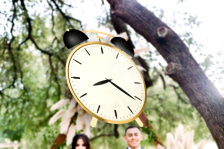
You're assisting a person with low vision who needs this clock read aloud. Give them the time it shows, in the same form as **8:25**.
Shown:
**8:21**
